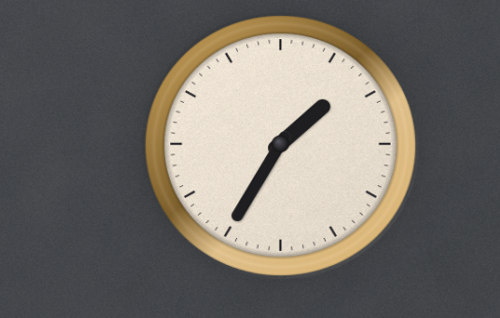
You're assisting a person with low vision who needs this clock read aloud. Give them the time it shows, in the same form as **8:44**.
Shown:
**1:35**
